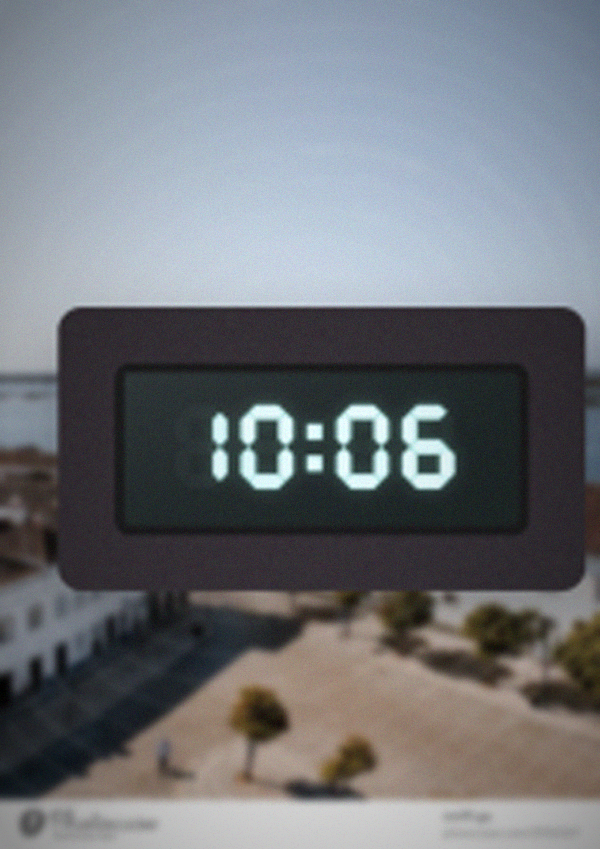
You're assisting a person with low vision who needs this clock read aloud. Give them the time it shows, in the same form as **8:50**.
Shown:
**10:06**
